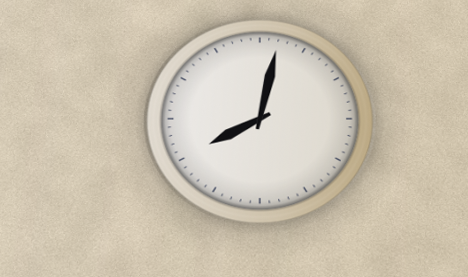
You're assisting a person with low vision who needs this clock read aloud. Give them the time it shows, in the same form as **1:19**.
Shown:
**8:02**
